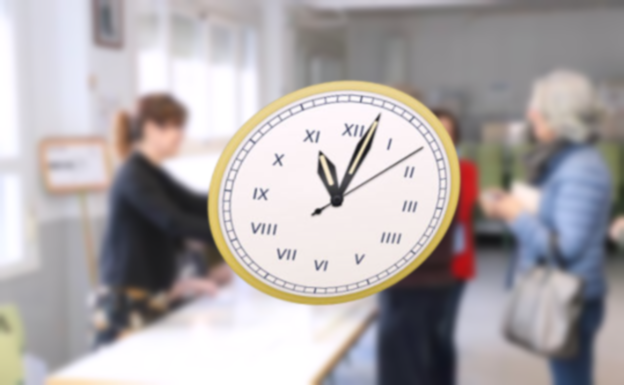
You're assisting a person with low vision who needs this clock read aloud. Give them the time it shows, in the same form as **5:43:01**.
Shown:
**11:02:08**
